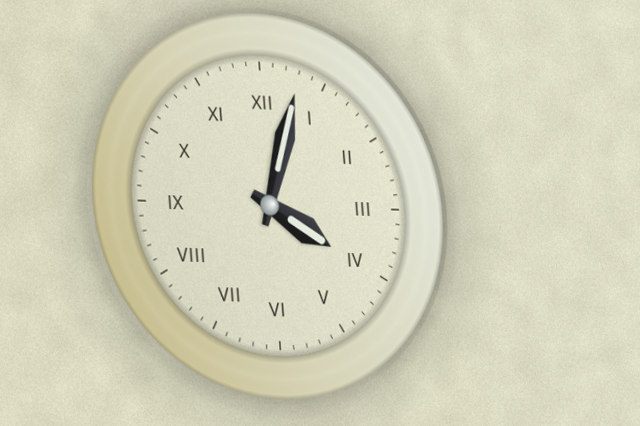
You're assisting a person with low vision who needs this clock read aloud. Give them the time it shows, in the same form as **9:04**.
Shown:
**4:03**
